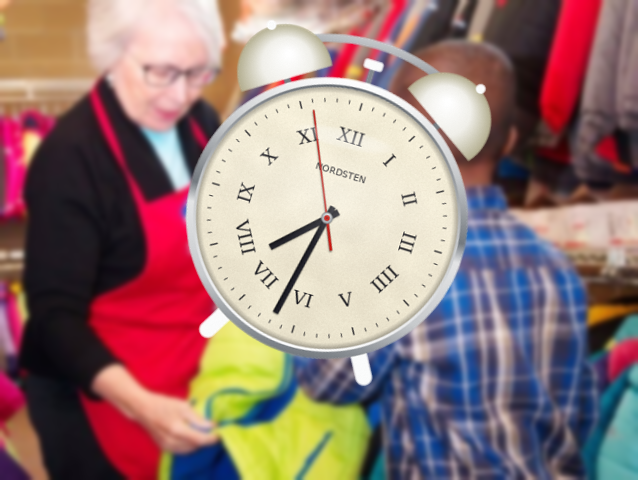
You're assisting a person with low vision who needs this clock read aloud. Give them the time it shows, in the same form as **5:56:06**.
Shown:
**7:31:56**
